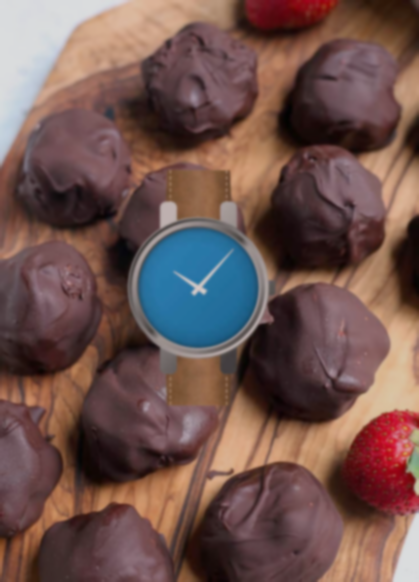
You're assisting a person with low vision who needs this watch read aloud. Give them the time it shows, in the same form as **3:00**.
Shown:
**10:07**
